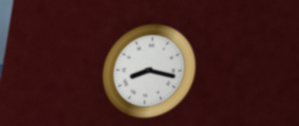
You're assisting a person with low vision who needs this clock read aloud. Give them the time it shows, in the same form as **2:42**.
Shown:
**8:17**
